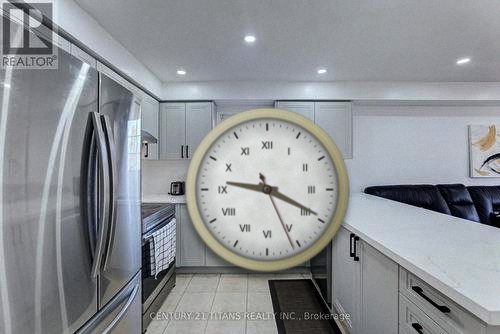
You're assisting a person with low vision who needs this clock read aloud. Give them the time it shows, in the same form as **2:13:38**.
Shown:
**9:19:26**
